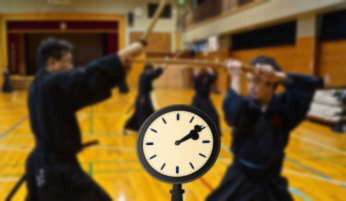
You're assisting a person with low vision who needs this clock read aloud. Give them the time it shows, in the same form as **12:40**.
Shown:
**2:09**
